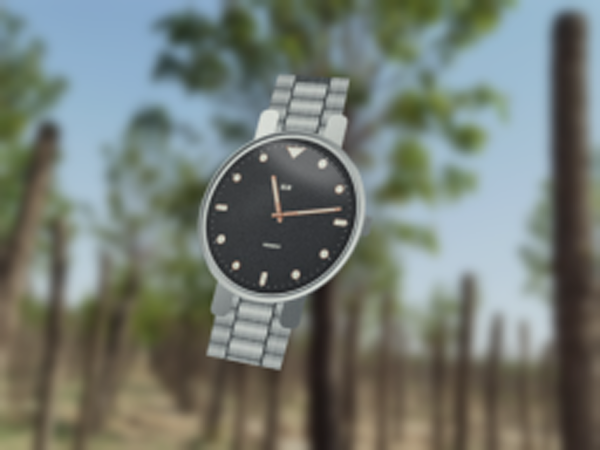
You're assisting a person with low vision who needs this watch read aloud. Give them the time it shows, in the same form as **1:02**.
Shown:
**11:13**
